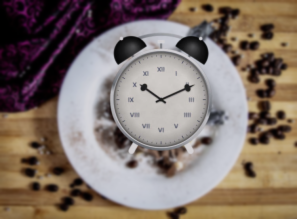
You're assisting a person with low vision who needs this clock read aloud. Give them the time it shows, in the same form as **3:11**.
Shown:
**10:11**
